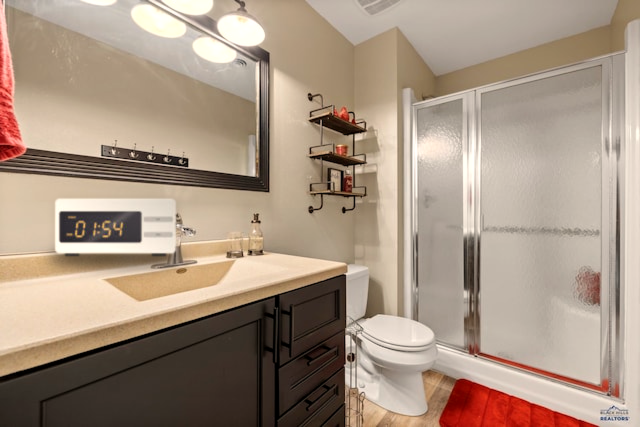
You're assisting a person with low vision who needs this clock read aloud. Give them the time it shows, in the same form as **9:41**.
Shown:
**1:54**
